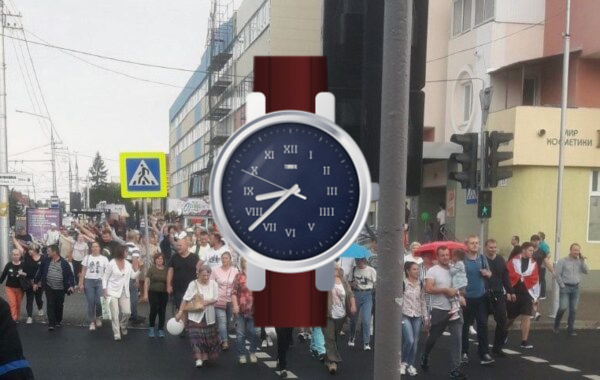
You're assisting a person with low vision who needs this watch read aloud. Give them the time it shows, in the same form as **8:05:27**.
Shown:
**8:37:49**
